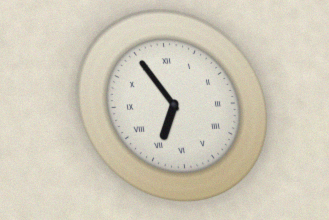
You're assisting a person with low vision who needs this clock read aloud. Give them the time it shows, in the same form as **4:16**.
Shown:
**6:55**
